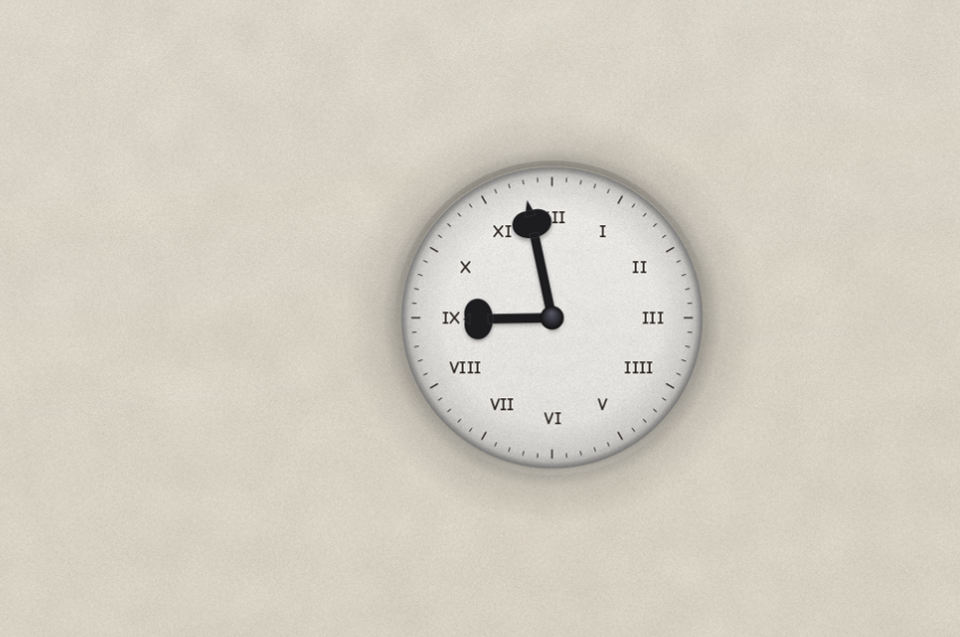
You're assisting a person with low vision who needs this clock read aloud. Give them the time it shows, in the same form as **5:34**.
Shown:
**8:58**
